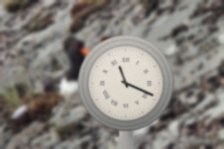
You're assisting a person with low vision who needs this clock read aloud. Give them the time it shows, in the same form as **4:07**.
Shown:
**11:19**
